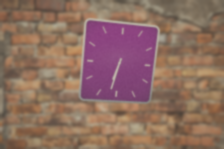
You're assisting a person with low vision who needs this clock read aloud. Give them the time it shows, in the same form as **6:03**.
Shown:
**6:32**
